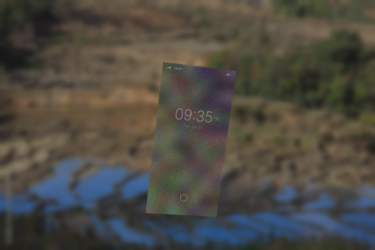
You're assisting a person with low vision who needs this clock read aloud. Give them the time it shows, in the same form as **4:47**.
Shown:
**9:35**
